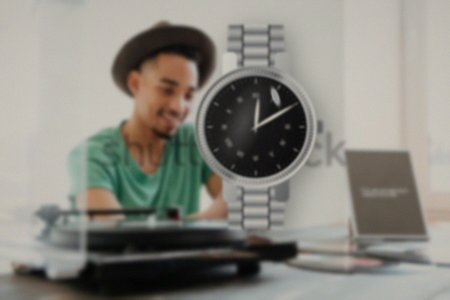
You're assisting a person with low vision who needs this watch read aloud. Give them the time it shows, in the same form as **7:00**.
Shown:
**12:10**
